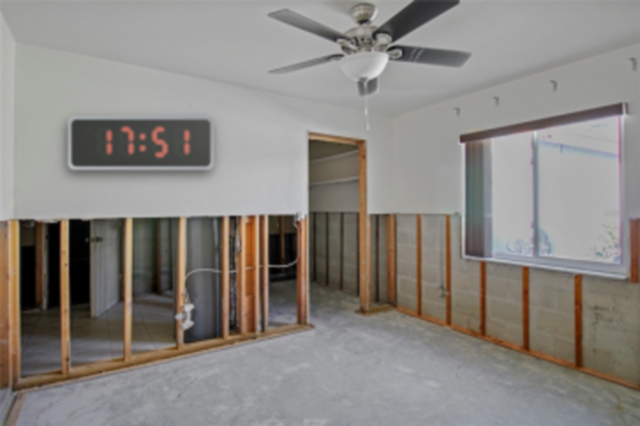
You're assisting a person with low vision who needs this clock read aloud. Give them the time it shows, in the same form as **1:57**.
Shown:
**17:51**
